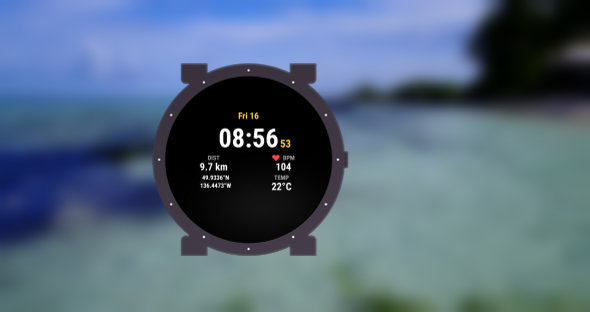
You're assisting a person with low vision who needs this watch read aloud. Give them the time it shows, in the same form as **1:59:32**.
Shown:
**8:56:53**
